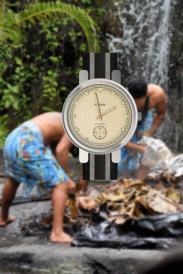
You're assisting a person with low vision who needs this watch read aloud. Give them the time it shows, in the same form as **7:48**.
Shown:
**1:58**
